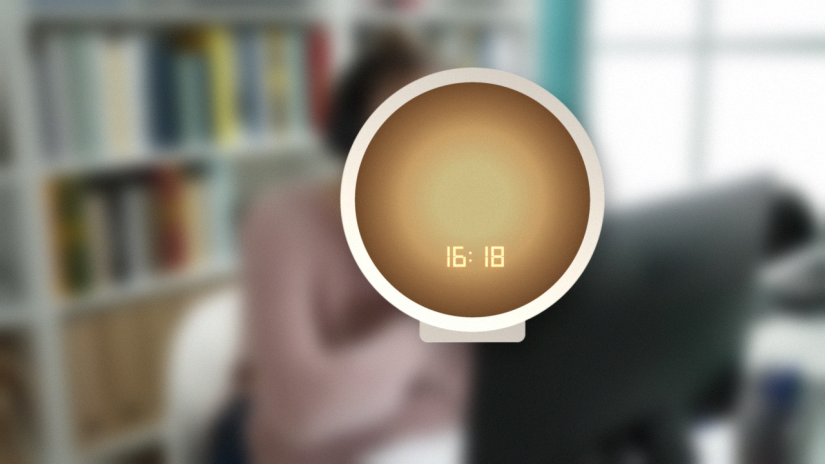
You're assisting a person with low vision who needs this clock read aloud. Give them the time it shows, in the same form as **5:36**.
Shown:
**16:18**
